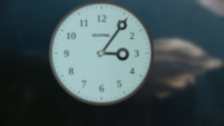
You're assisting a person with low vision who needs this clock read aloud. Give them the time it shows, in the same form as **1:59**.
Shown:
**3:06**
